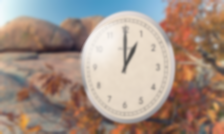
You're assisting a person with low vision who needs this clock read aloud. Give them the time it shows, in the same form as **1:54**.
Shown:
**1:00**
